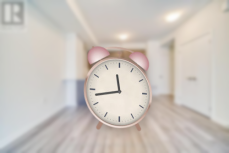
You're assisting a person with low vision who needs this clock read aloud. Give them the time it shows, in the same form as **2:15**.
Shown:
**11:43**
